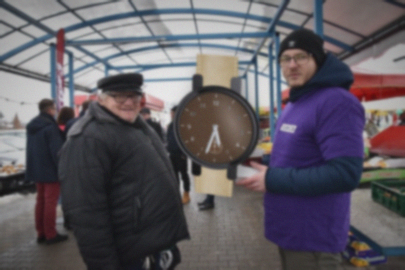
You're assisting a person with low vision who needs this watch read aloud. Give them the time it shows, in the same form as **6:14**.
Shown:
**5:33**
